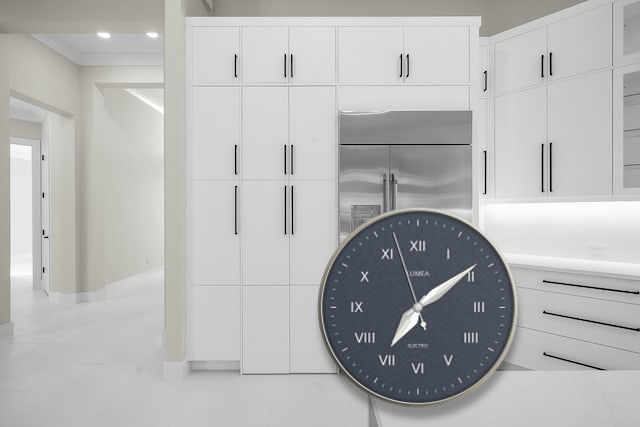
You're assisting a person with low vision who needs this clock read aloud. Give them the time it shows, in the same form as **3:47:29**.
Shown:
**7:08:57**
